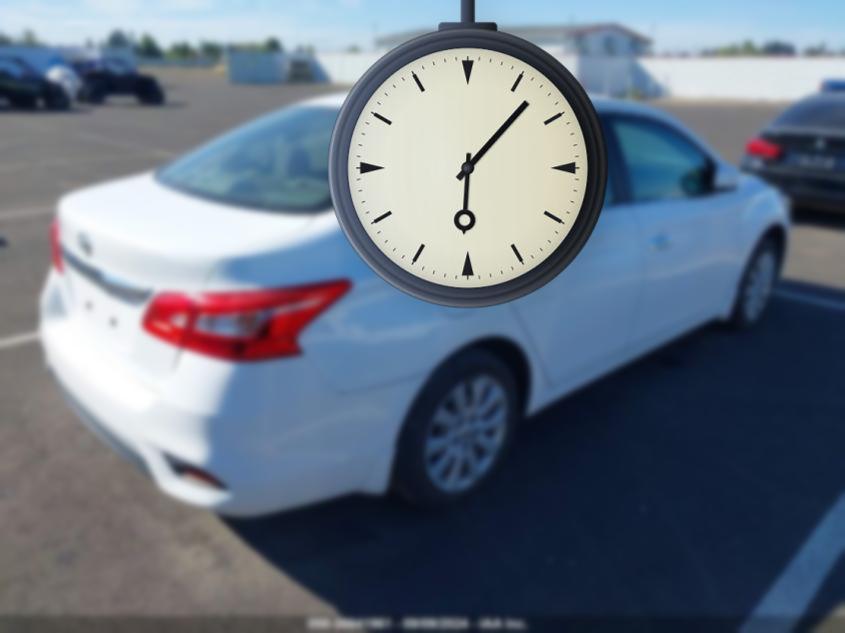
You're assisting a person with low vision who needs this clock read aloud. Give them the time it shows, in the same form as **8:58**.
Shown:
**6:07**
